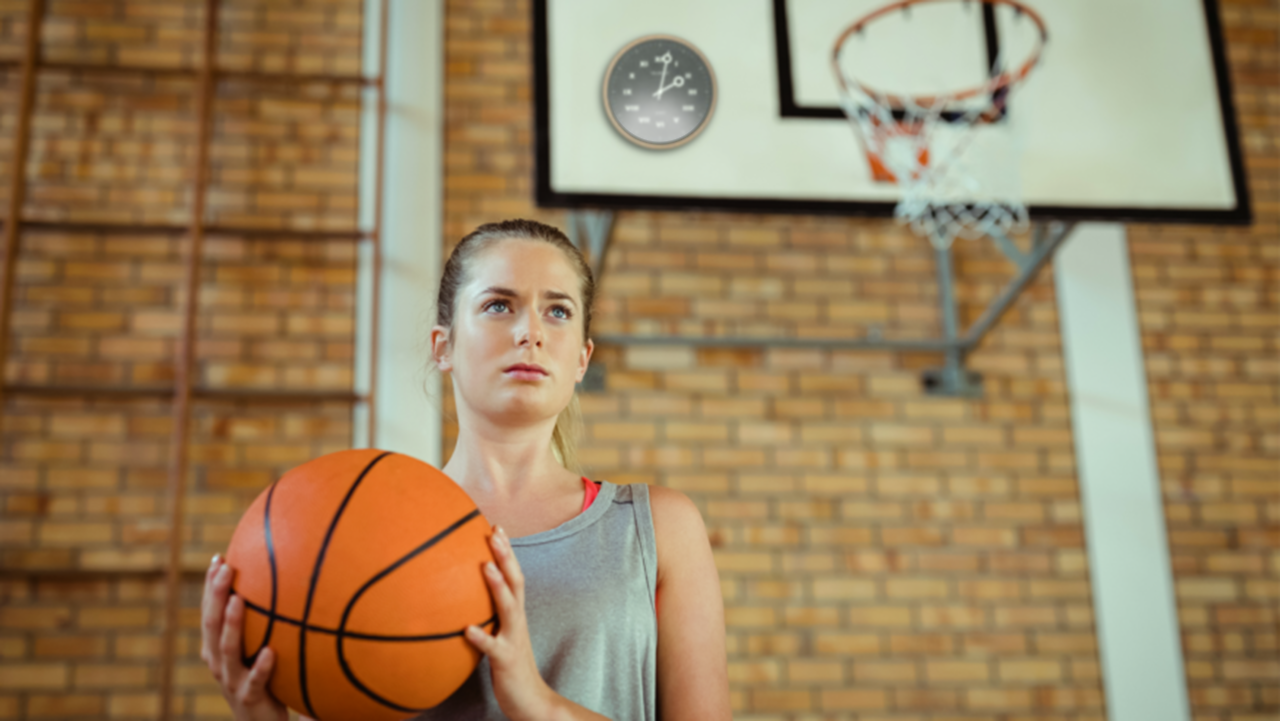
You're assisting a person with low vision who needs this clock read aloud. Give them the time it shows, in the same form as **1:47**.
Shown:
**2:02**
